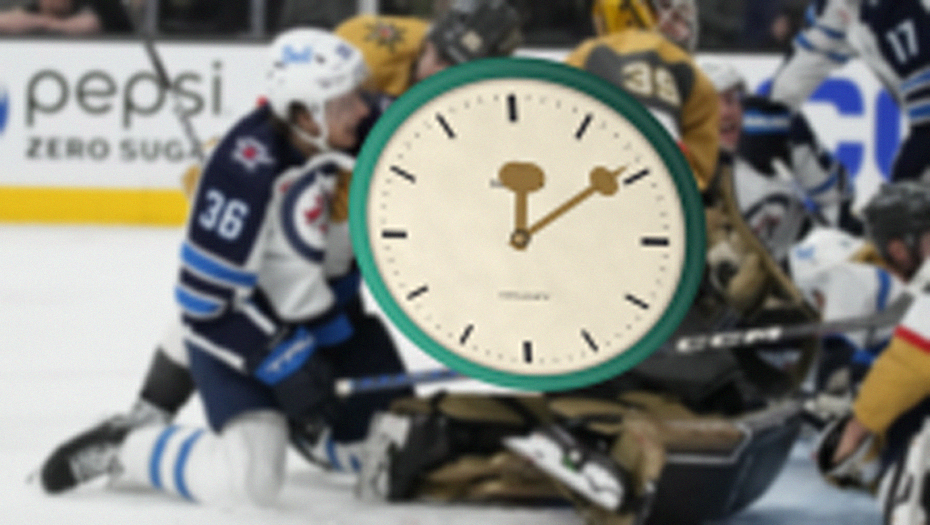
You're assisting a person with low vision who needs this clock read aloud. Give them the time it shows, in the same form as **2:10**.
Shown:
**12:09**
